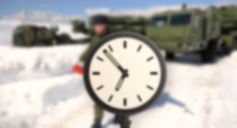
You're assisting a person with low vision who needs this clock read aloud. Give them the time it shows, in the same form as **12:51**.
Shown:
**6:53**
